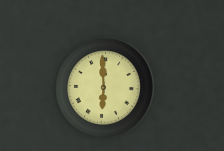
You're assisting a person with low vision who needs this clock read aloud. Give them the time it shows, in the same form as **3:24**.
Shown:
**5:59**
